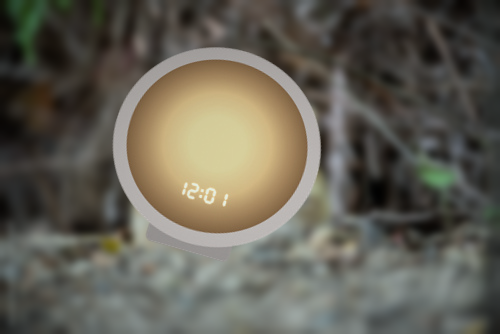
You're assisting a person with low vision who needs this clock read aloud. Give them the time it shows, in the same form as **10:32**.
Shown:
**12:01**
